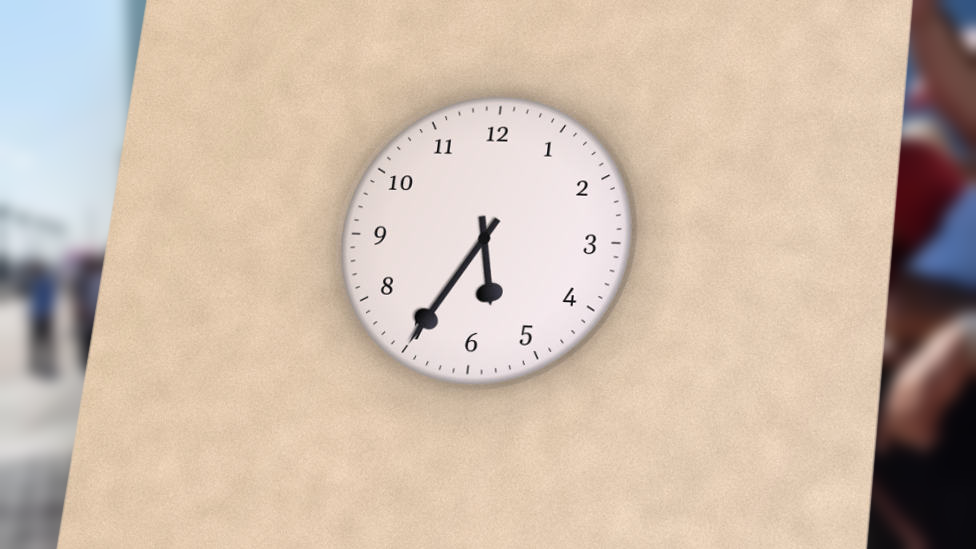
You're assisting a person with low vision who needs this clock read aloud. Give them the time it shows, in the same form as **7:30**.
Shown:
**5:35**
